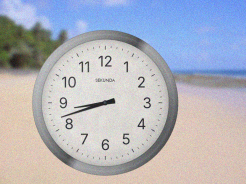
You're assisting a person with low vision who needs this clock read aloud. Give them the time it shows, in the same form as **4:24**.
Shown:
**8:42**
